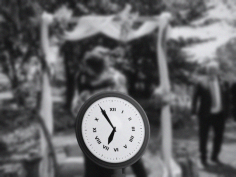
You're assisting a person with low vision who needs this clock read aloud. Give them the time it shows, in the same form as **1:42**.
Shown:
**6:55**
